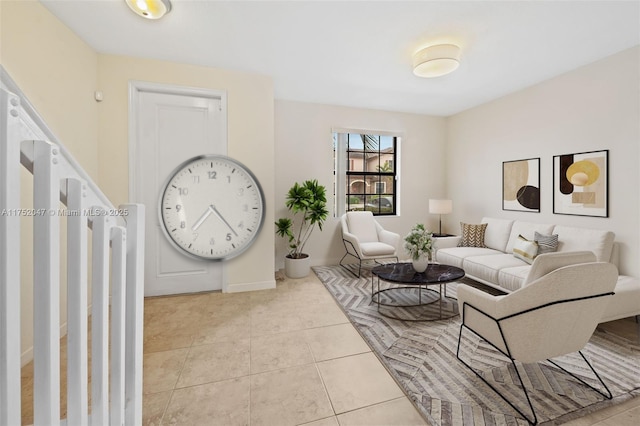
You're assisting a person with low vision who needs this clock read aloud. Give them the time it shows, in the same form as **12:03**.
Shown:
**7:23**
